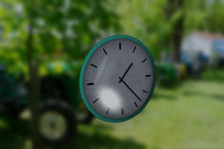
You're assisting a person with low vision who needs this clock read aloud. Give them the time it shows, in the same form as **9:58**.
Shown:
**1:23**
